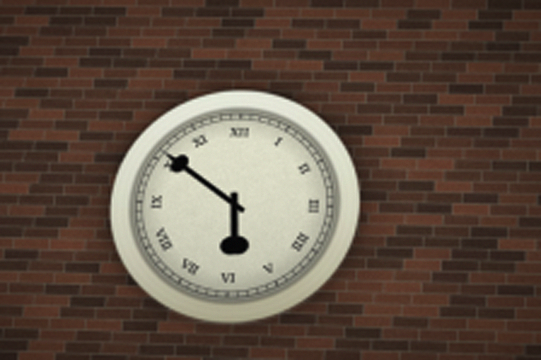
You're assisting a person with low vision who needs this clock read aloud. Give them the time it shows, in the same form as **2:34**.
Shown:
**5:51**
